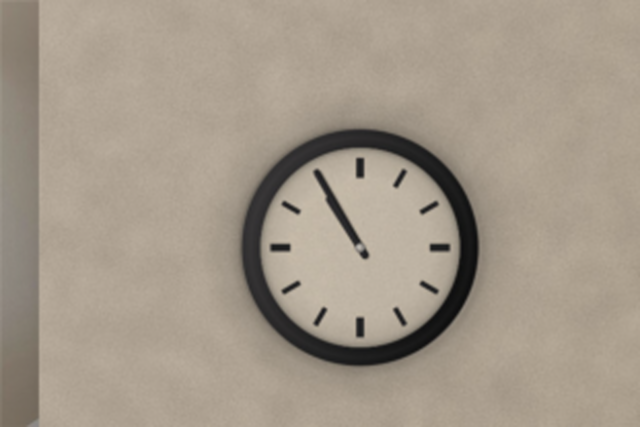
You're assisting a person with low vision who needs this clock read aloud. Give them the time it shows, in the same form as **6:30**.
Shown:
**10:55**
